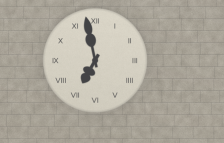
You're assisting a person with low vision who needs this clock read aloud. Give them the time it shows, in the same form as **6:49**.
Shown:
**6:58**
